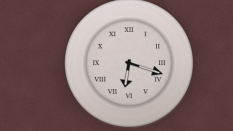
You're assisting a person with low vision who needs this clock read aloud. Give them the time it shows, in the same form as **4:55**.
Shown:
**6:18**
